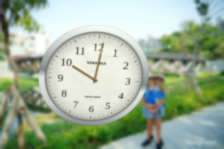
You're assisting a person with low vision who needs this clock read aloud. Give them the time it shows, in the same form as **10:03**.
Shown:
**10:01**
